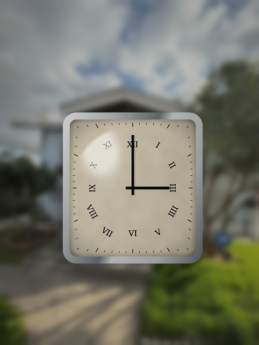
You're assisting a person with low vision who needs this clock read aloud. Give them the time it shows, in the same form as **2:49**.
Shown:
**3:00**
